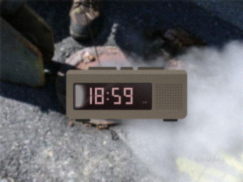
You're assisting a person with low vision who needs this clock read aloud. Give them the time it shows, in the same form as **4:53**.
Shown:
**18:59**
